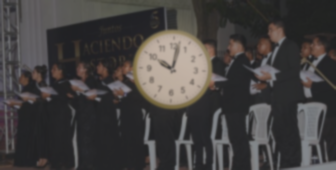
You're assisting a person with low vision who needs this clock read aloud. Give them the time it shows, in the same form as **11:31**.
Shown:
**10:02**
